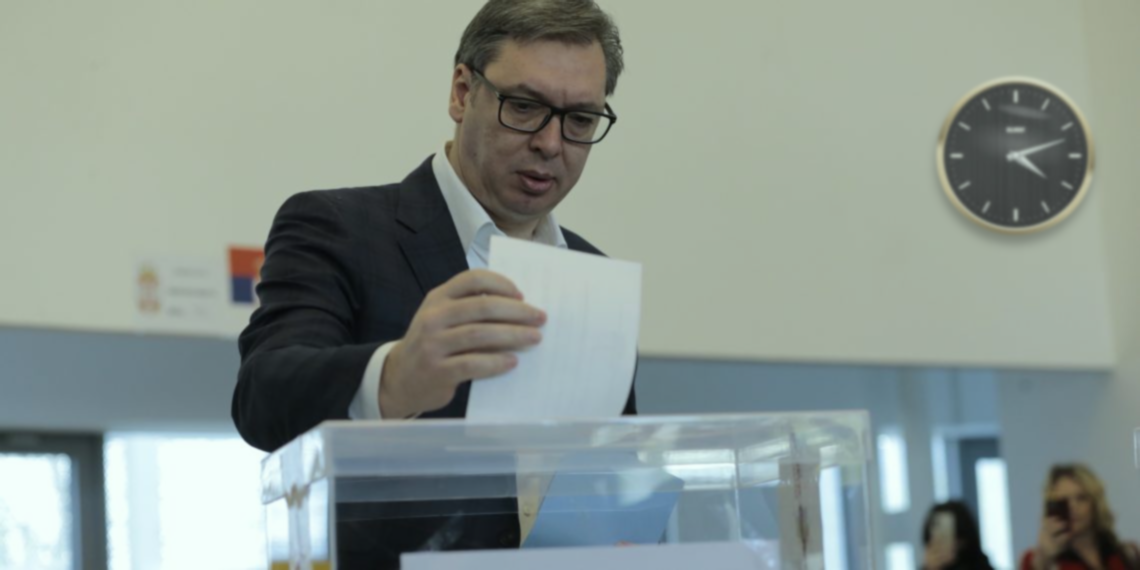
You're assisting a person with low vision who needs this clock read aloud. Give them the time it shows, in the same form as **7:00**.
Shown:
**4:12**
